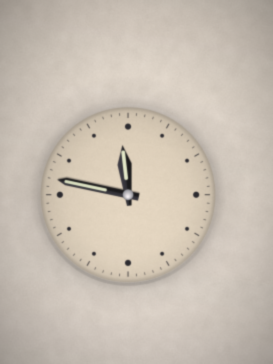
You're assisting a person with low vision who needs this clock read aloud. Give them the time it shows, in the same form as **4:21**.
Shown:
**11:47**
